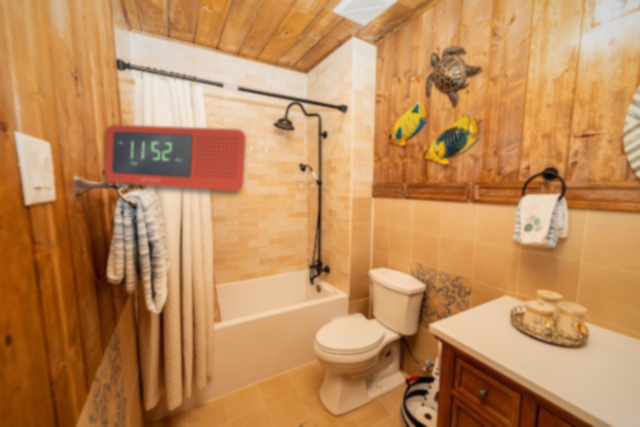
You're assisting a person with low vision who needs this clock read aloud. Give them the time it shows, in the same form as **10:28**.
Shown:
**11:52**
